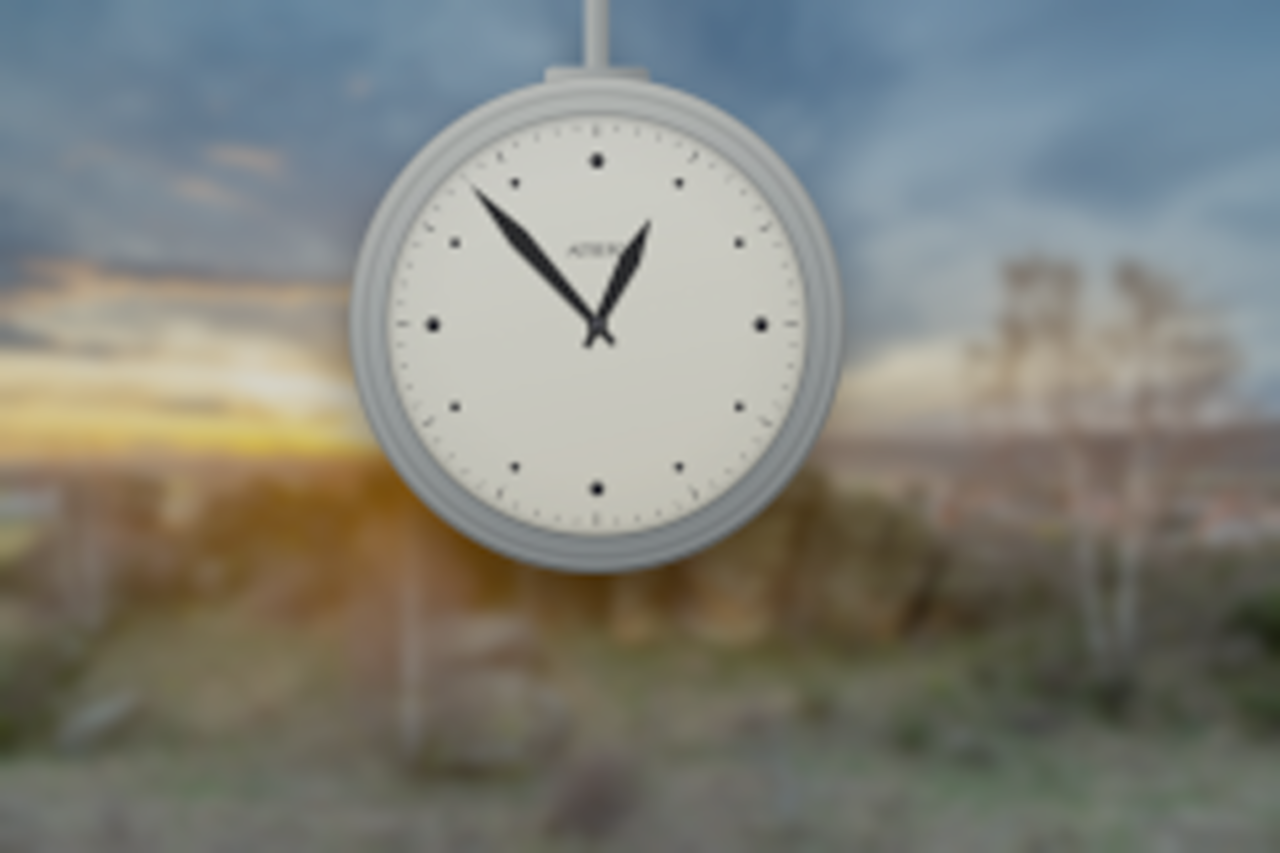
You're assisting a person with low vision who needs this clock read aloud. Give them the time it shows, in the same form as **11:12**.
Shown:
**12:53**
